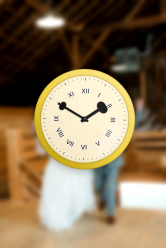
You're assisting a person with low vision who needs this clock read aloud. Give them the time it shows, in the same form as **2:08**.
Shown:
**1:50**
